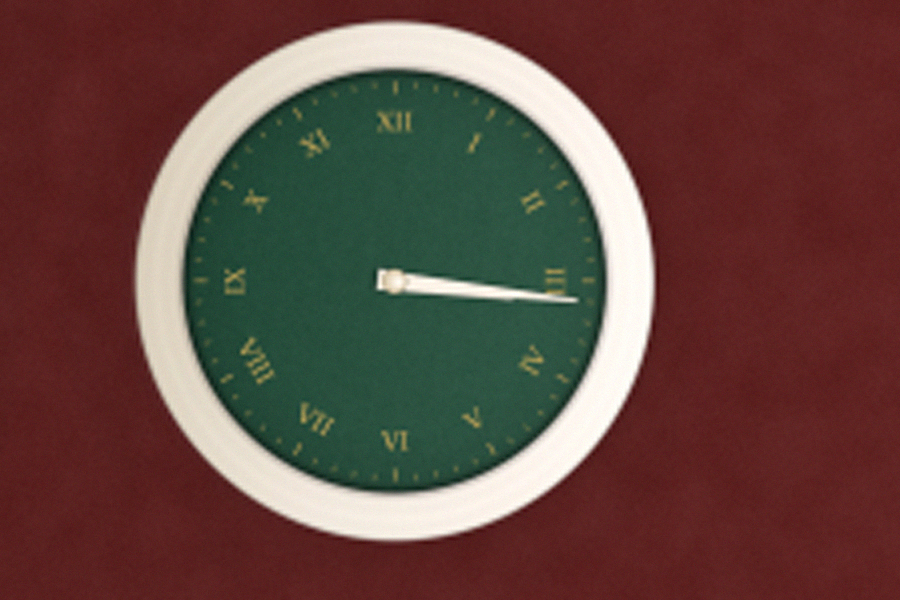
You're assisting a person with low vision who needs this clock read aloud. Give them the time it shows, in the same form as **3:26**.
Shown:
**3:16**
